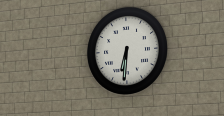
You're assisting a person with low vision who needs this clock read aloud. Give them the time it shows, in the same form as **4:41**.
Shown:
**6:31**
